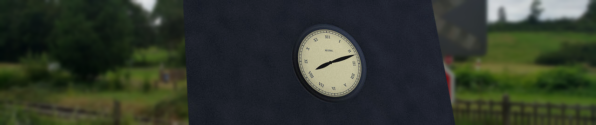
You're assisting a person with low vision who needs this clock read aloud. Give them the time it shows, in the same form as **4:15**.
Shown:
**8:12**
